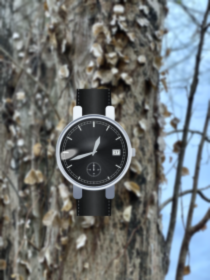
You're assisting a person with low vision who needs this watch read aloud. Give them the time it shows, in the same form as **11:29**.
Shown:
**12:42**
